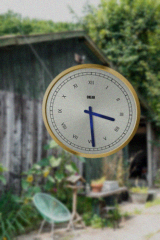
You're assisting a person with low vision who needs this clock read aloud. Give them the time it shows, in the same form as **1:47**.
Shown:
**3:29**
